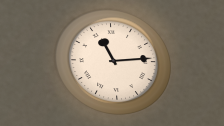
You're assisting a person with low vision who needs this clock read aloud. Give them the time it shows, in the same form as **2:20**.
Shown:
**11:14**
